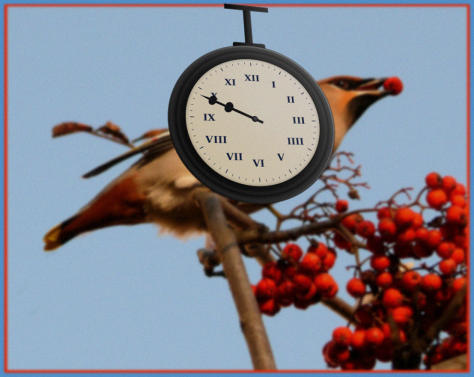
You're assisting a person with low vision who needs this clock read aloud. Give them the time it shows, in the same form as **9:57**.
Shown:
**9:49**
